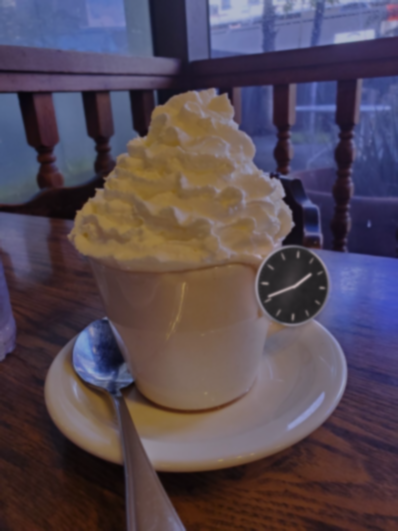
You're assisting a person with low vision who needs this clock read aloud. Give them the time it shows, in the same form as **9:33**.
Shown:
**1:41**
